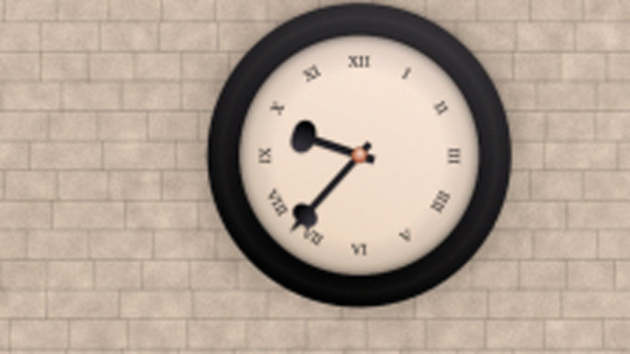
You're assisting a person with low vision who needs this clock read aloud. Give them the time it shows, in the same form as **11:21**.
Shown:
**9:37**
